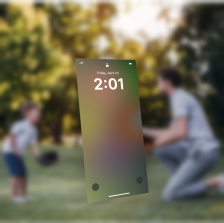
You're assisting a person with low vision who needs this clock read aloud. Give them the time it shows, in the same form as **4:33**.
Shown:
**2:01**
